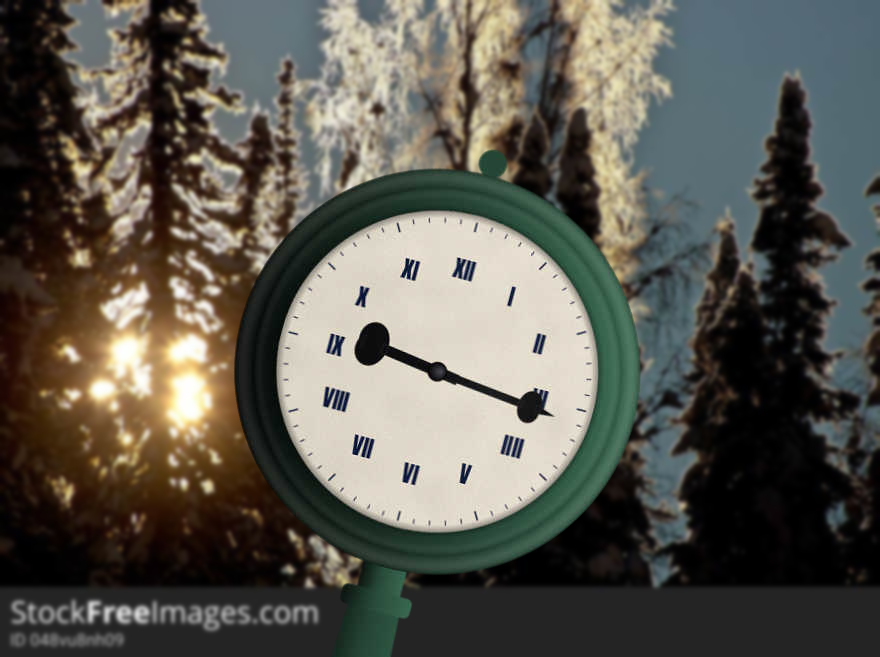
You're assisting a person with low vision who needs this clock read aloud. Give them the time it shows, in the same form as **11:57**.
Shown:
**9:16**
